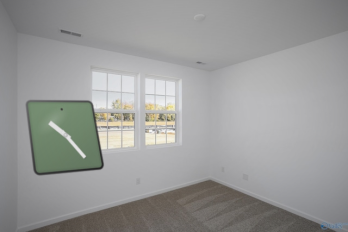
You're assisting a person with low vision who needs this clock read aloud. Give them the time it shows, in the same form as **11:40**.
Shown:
**10:24**
